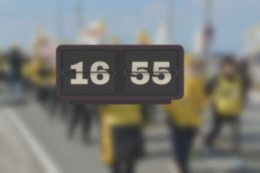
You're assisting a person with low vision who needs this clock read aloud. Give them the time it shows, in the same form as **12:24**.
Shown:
**16:55**
